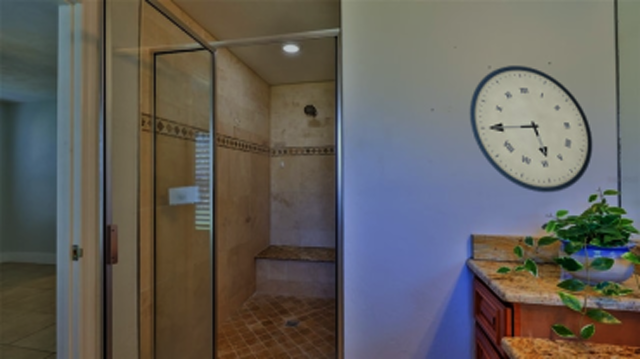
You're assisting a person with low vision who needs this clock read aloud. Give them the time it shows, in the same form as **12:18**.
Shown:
**5:45**
